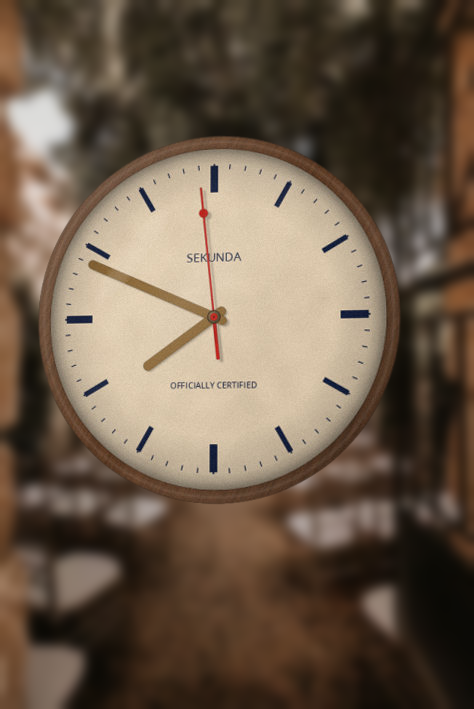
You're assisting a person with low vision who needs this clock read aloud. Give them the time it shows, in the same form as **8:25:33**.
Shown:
**7:48:59**
